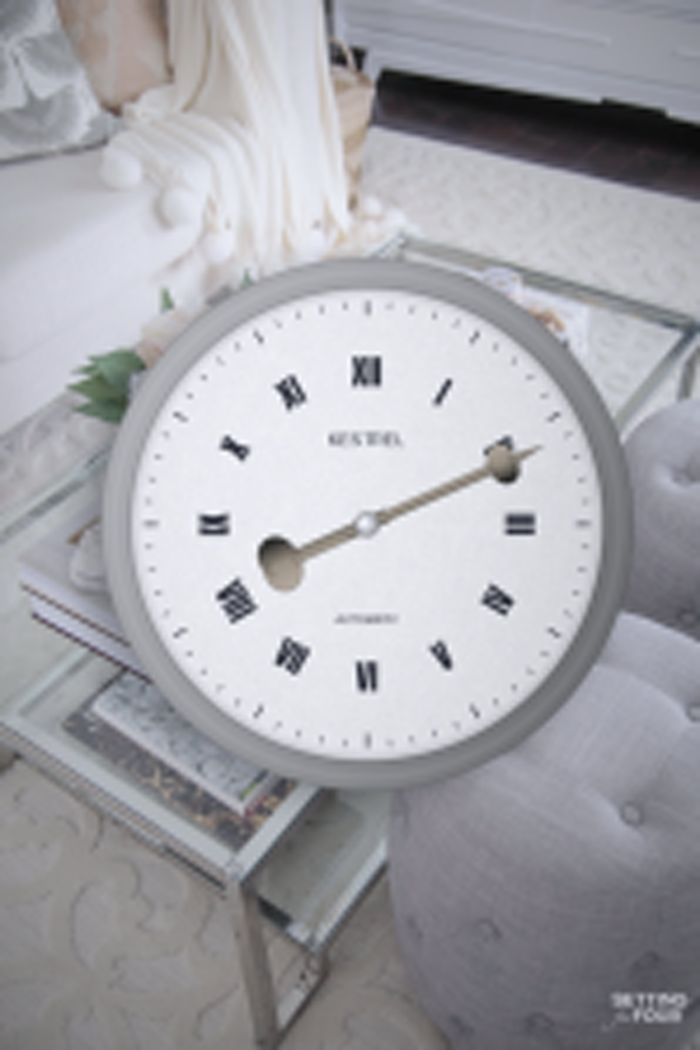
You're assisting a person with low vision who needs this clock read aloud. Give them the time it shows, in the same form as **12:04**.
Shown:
**8:11**
